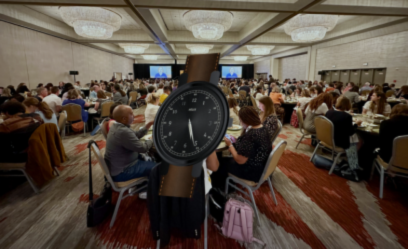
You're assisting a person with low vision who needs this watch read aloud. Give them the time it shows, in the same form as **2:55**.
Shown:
**5:26**
